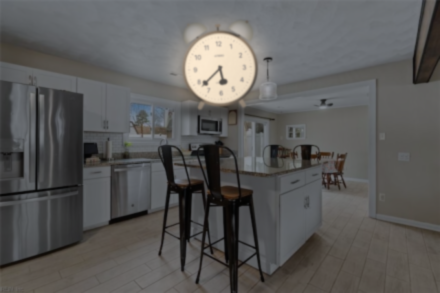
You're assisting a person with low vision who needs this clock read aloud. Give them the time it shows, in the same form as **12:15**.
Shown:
**5:38**
